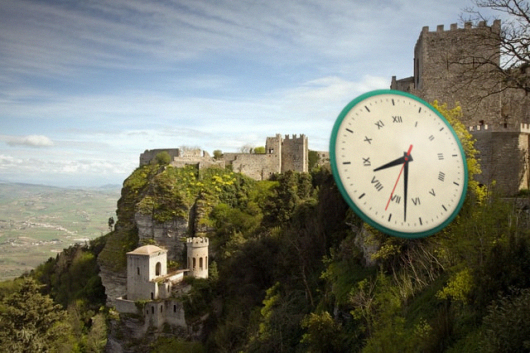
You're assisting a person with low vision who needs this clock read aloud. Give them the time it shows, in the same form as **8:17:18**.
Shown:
**8:32:36**
